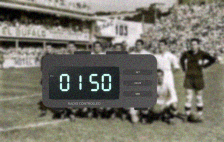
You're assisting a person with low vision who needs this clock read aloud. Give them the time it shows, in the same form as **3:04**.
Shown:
**1:50**
